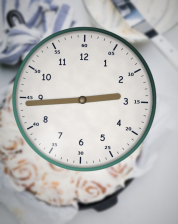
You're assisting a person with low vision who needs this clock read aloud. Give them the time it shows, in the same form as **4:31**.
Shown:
**2:44**
